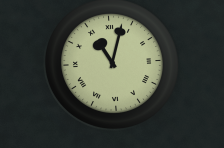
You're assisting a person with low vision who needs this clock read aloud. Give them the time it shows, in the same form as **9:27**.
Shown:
**11:03**
